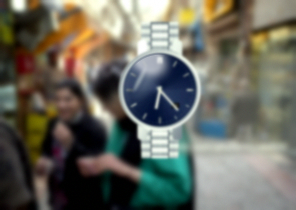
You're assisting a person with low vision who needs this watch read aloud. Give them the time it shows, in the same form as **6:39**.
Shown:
**6:23**
